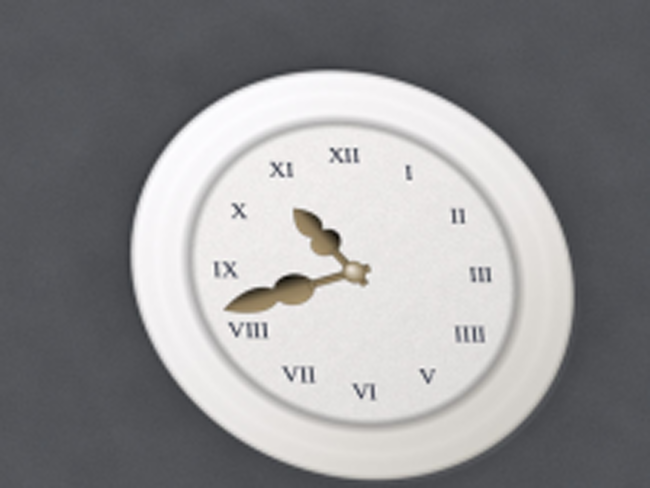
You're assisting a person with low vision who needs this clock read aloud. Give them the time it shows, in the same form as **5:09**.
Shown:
**10:42**
